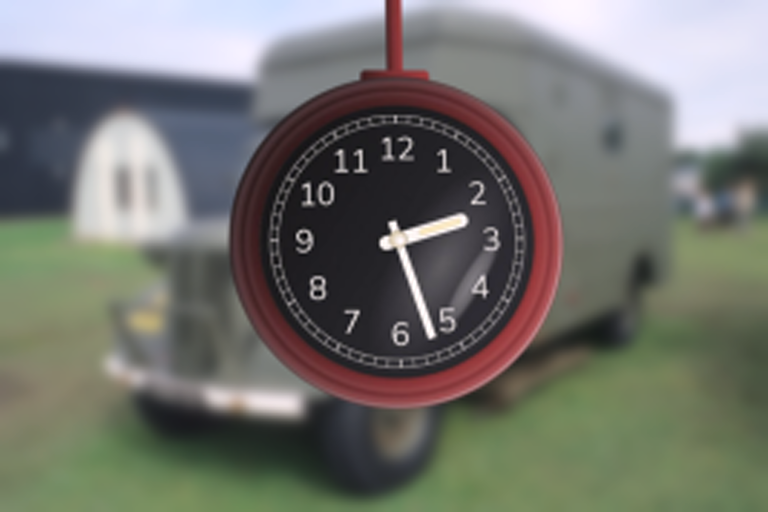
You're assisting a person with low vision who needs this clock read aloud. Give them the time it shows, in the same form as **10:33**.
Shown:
**2:27**
